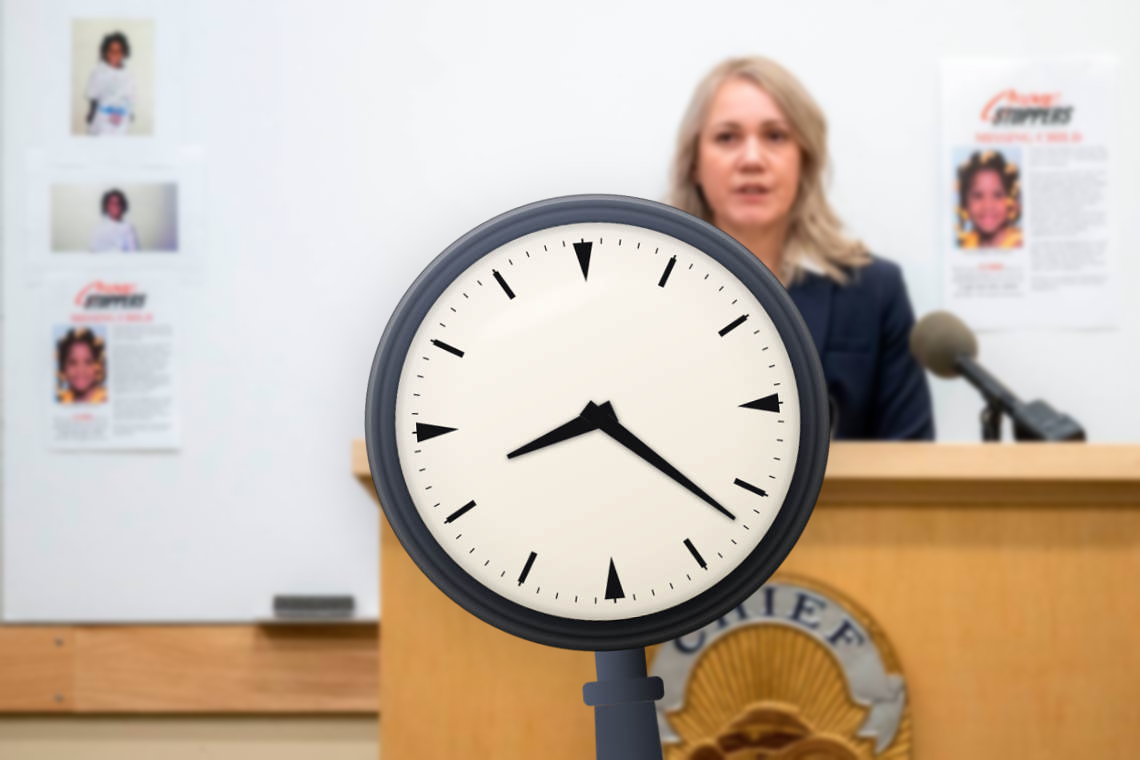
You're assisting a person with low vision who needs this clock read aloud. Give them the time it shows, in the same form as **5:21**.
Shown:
**8:22**
